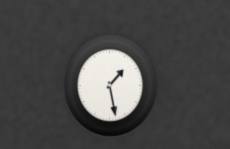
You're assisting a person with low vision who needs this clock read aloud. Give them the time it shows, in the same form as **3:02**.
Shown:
**1:28**
